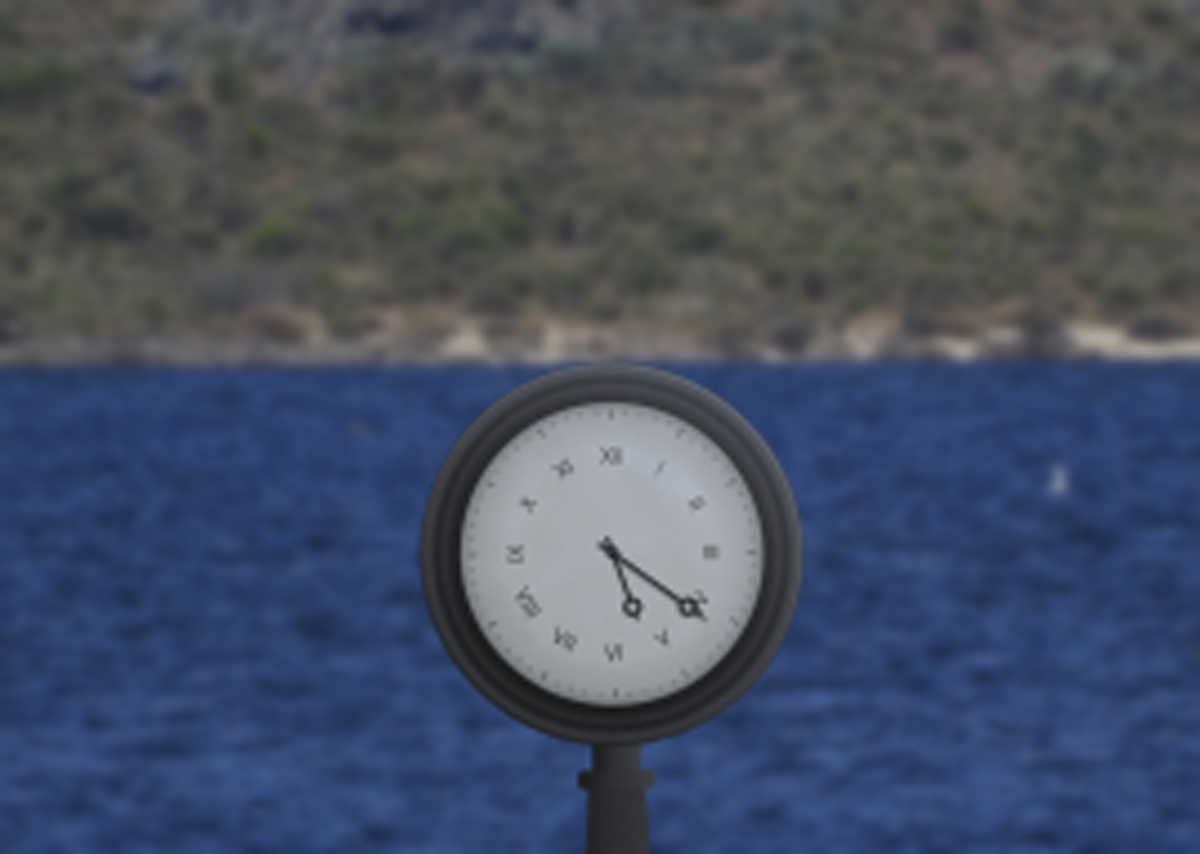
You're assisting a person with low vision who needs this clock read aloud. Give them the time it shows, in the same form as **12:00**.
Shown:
**5:21**
